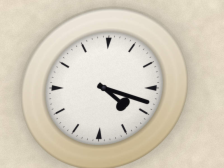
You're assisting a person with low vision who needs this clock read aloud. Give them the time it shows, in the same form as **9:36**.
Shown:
**4:18**
